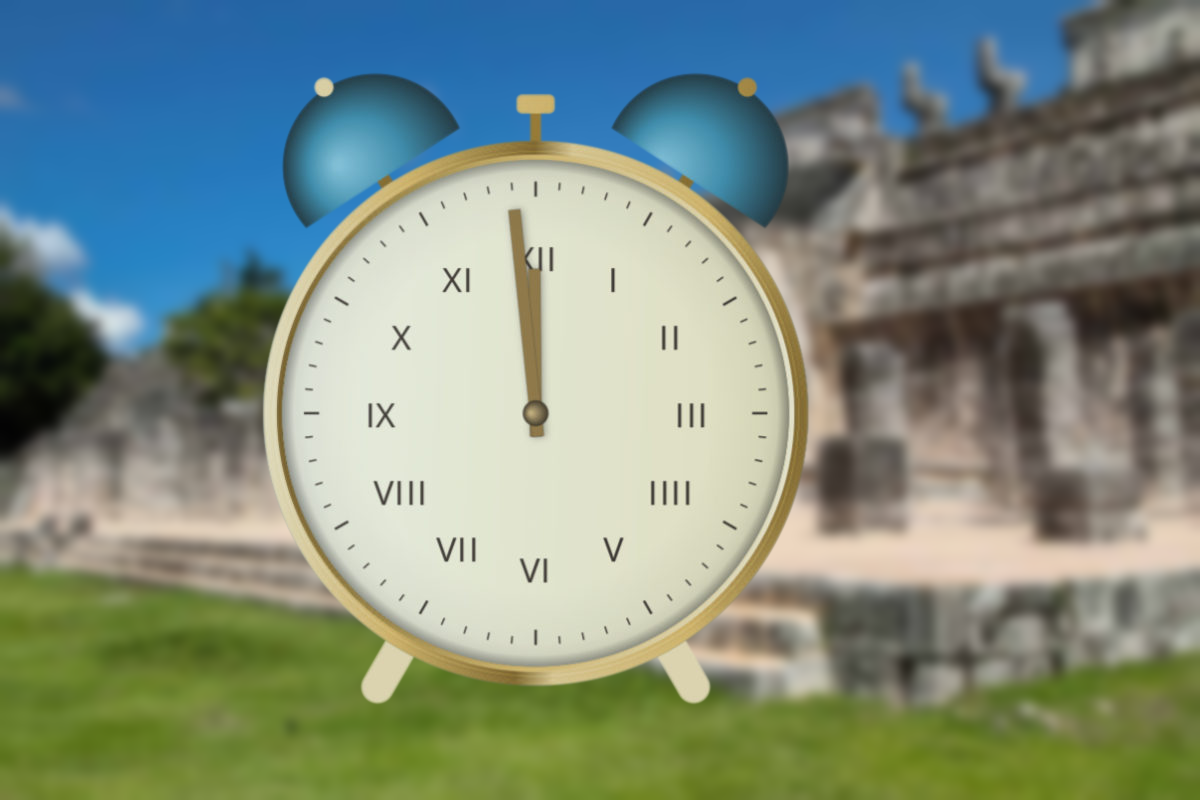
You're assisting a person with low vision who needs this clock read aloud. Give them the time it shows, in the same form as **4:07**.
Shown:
**11:59**
